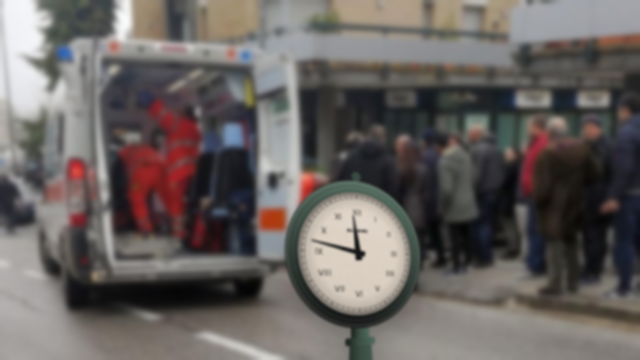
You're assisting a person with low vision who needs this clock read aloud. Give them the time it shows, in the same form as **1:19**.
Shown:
**11:47**
